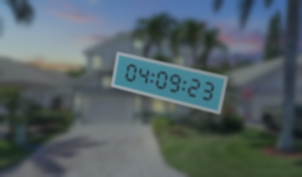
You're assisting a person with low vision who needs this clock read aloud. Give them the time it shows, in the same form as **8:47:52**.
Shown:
**4:09:23**
